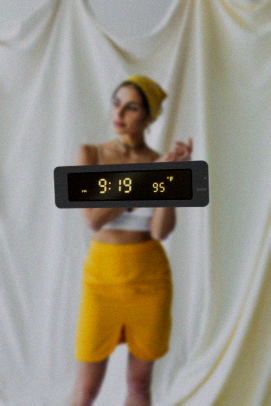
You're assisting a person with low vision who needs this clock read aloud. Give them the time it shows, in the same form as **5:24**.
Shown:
**9:19**
